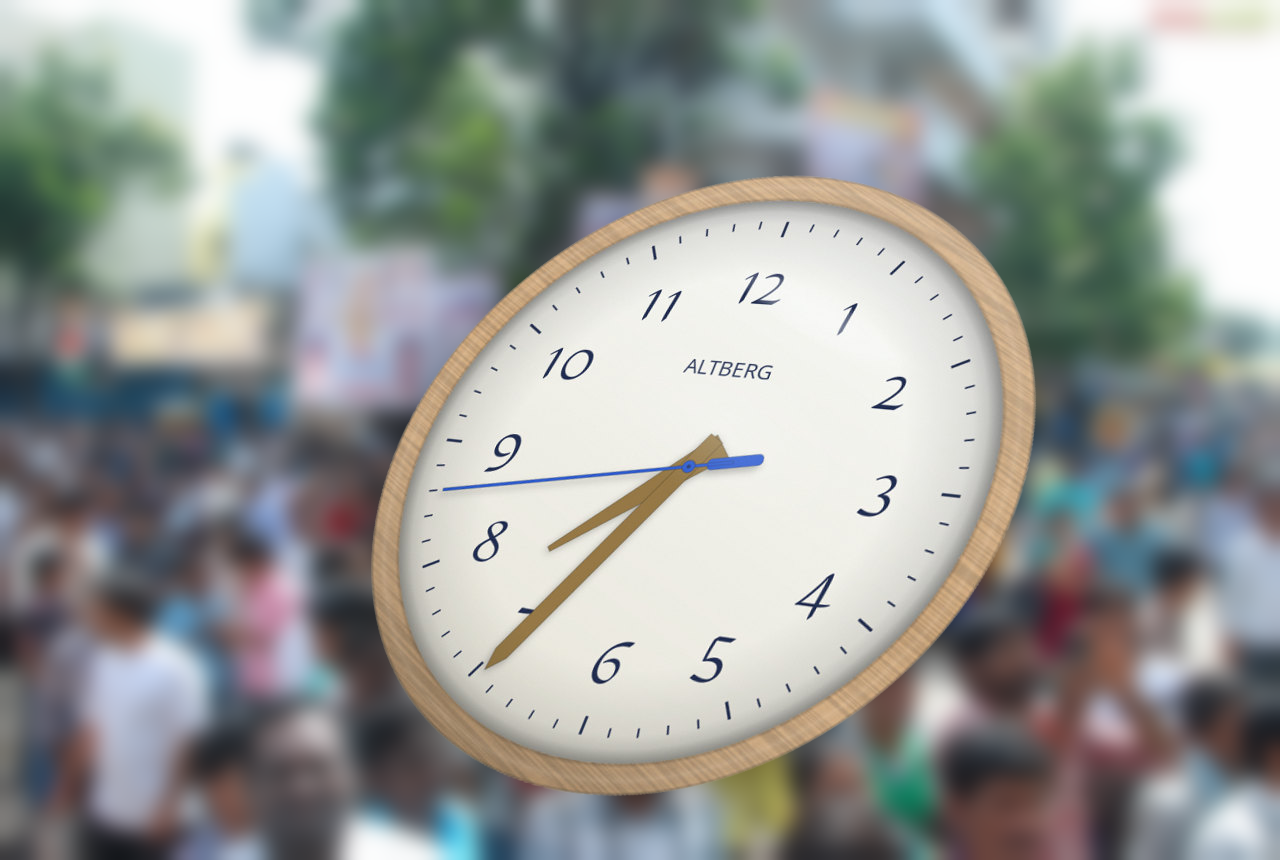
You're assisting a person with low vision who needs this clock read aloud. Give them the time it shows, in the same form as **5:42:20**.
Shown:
**7:34:43**
